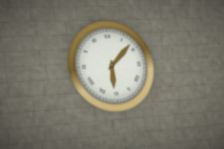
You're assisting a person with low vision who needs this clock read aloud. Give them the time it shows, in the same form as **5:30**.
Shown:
**6:08**
